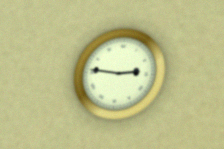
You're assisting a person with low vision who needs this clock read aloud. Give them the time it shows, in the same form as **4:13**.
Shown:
**2:46**
